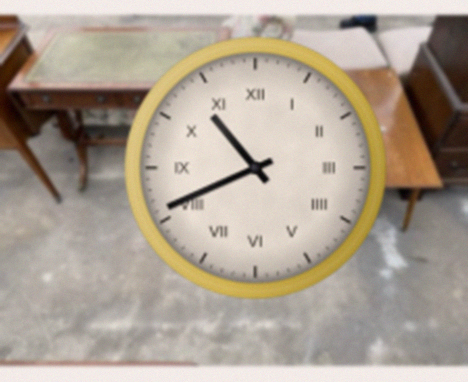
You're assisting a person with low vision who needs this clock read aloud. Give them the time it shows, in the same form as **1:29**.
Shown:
**10:41**
